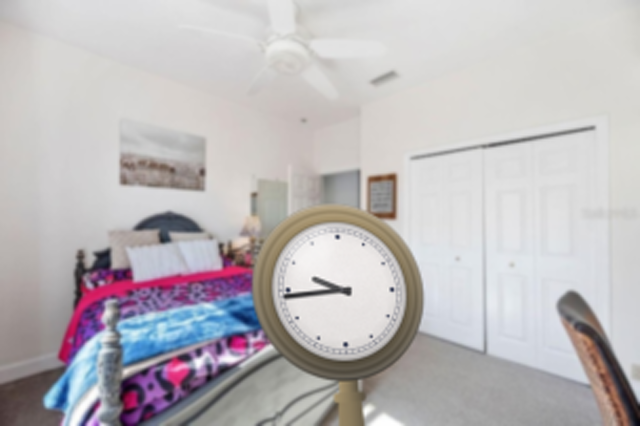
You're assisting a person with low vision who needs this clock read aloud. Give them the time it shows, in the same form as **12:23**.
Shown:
**9:44**
